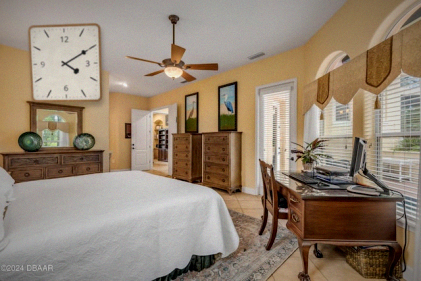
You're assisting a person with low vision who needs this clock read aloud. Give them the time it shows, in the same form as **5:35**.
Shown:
**4:10**
